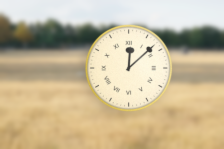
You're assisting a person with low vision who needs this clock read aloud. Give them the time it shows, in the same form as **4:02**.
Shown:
**12:08**
